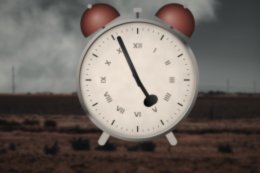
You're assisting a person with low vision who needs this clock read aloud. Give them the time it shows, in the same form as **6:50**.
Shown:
**4:56**
